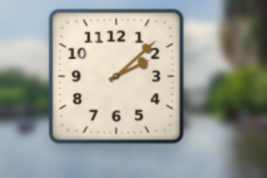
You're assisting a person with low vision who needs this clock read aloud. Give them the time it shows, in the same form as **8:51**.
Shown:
**2:08**
